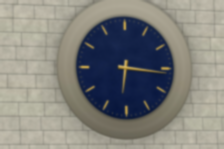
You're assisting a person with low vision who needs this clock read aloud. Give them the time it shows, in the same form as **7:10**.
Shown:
**6:16**
